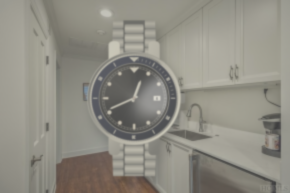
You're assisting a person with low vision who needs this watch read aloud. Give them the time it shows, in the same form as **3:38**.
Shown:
**12:41**
